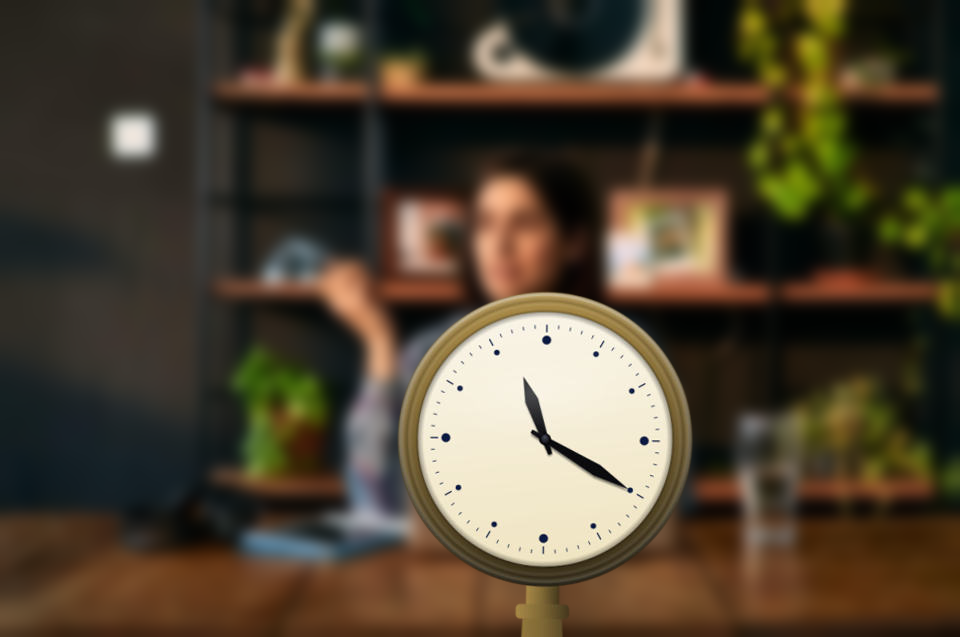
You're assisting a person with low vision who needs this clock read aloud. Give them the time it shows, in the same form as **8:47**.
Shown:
**11:20**
